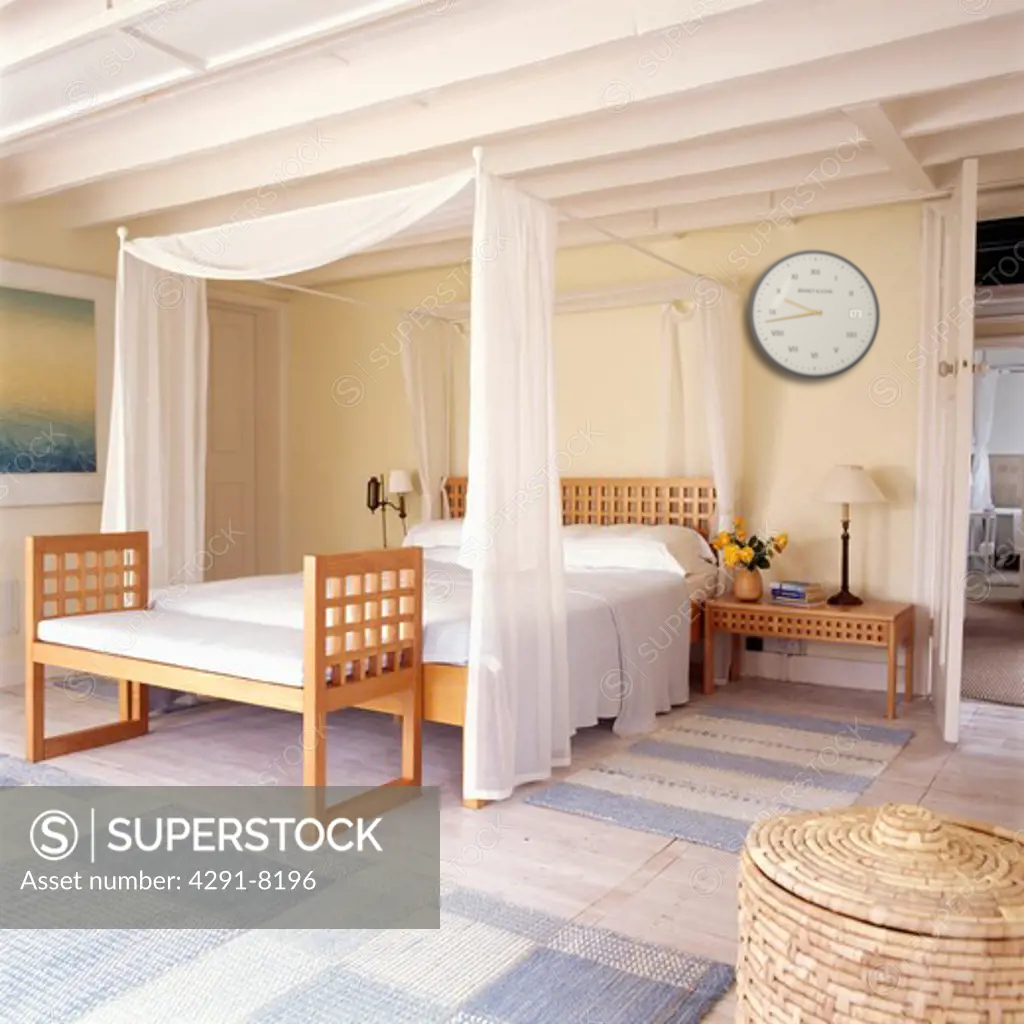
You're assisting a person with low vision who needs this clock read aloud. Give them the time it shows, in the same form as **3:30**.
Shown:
**9:43**
